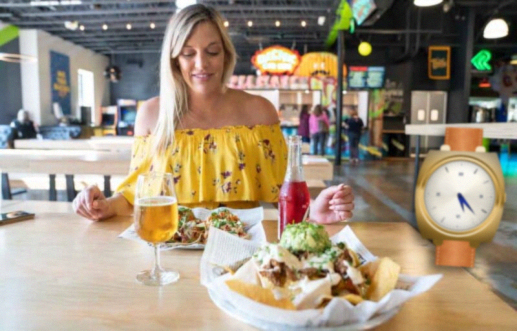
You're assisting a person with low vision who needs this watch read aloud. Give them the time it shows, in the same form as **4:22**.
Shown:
**5:23**
